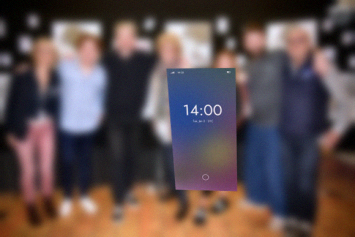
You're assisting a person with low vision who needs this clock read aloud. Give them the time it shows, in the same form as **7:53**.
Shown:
**14:00**
